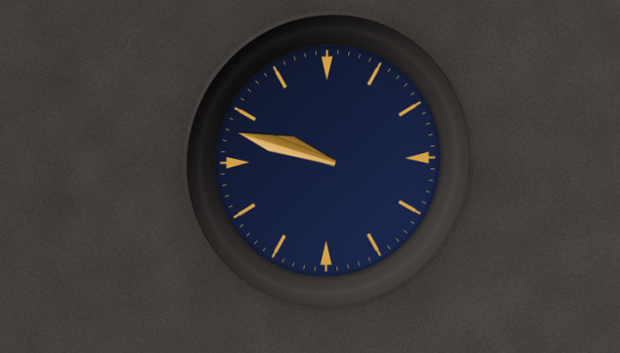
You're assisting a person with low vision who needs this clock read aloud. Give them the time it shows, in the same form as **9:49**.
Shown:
**9:48**
